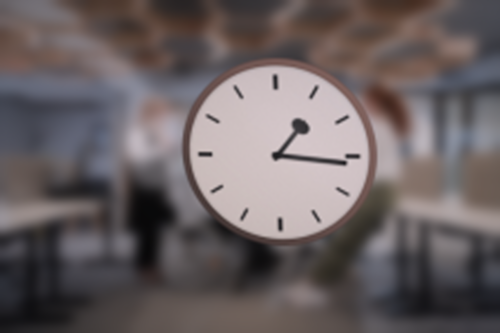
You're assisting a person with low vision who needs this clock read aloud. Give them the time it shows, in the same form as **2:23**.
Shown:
**1:16**
